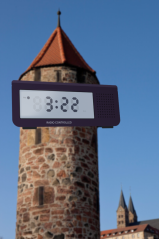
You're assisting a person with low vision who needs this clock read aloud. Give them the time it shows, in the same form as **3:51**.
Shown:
**3:22**
